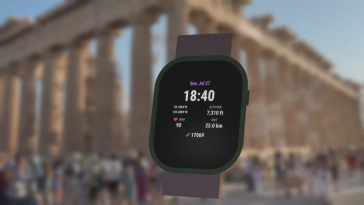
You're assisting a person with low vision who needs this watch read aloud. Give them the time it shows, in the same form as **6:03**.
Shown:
**18:40**
